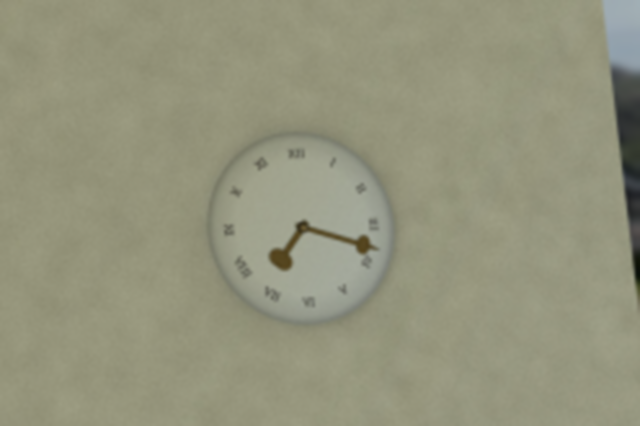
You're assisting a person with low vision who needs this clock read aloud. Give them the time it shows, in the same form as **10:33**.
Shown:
**7:18**
